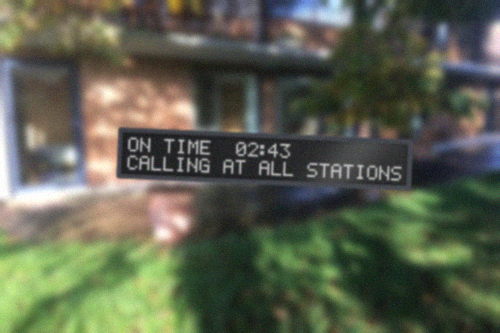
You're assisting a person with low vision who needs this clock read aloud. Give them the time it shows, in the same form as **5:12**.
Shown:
**2:43**
